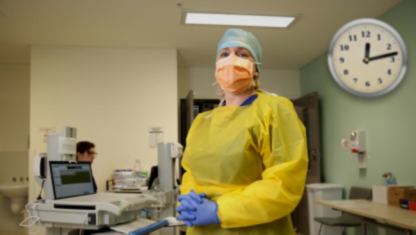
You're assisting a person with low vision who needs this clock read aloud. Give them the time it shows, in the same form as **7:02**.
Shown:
**12:13**
